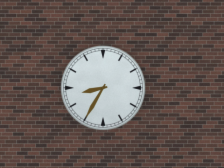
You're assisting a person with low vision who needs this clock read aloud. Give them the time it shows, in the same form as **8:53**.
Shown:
**8:35**
